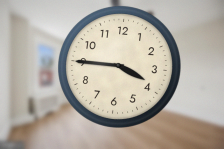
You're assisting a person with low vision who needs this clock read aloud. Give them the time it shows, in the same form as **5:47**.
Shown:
**3:45**
